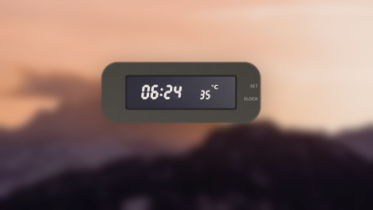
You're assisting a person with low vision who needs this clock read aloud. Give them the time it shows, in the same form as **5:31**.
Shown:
**6:24**
